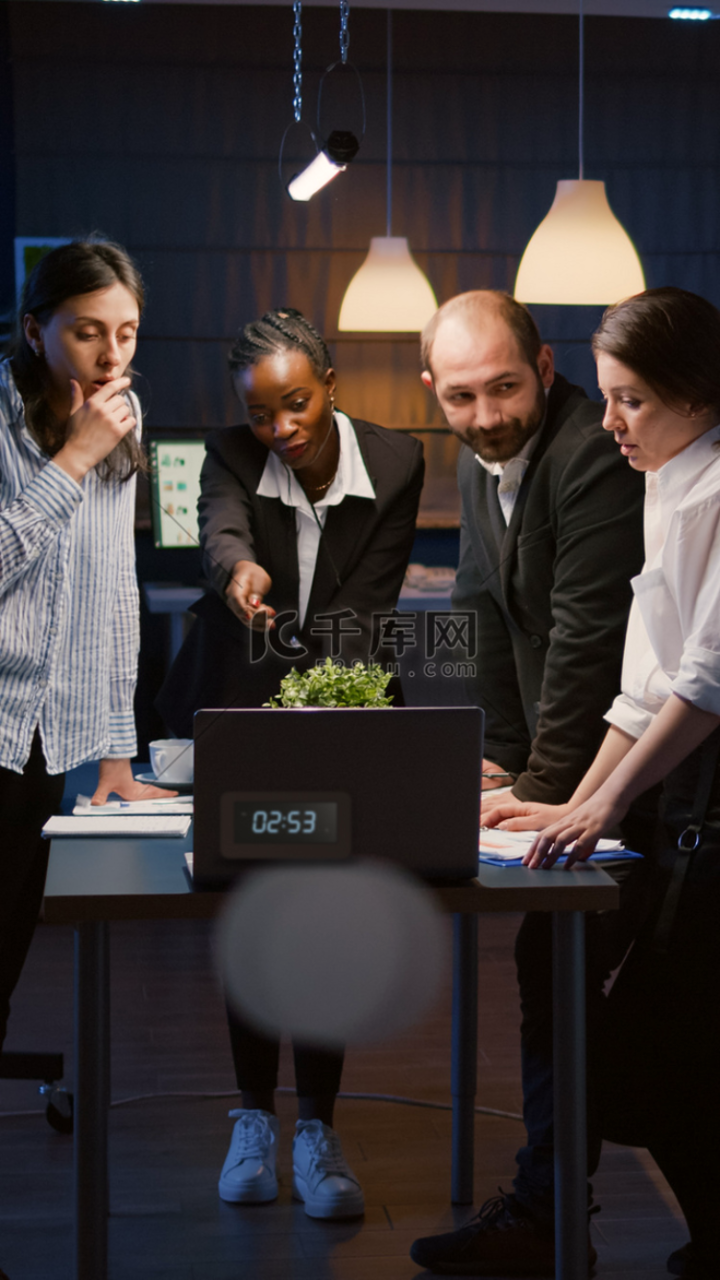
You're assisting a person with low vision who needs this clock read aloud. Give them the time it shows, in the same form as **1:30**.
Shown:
**2:53**
